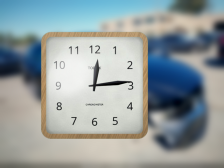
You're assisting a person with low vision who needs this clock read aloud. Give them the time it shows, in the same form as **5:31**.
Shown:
**12:14**
